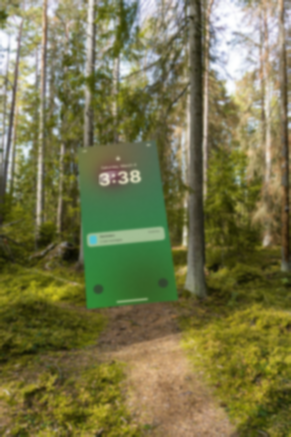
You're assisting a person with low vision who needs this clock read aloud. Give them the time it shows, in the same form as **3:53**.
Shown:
**3:38**
